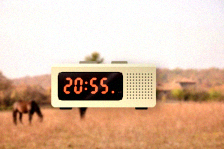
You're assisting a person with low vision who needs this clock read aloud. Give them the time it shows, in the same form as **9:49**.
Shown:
**20:55**
